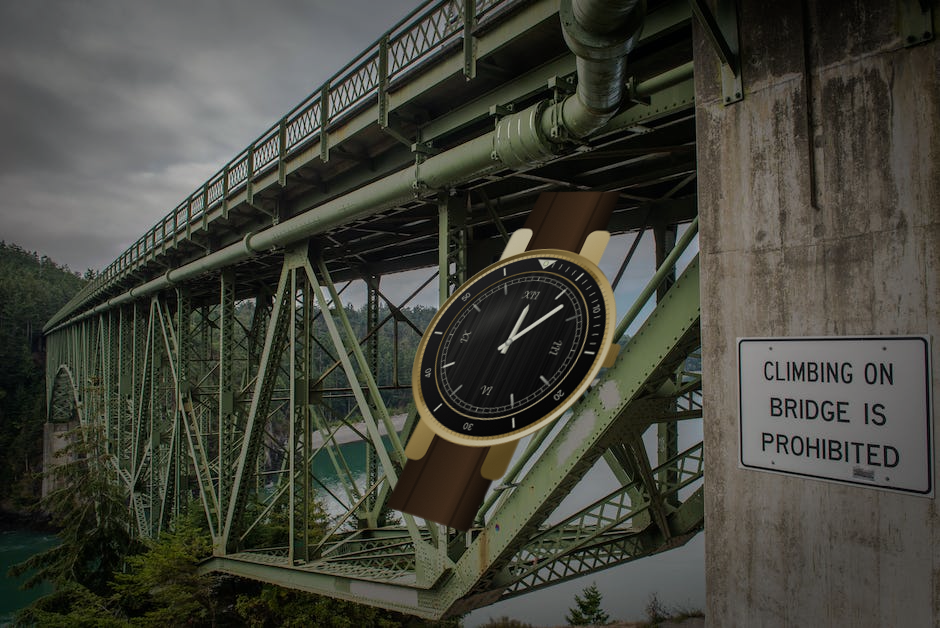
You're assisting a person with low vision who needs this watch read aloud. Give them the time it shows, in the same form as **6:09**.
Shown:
**12:07**
